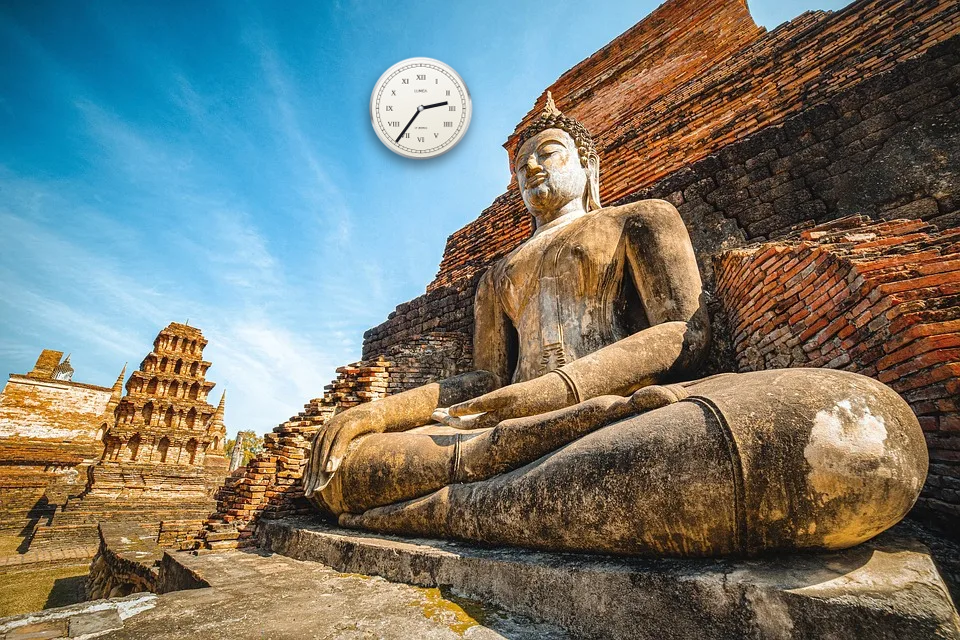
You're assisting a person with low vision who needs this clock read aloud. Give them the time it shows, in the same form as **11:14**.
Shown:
**2:36**
